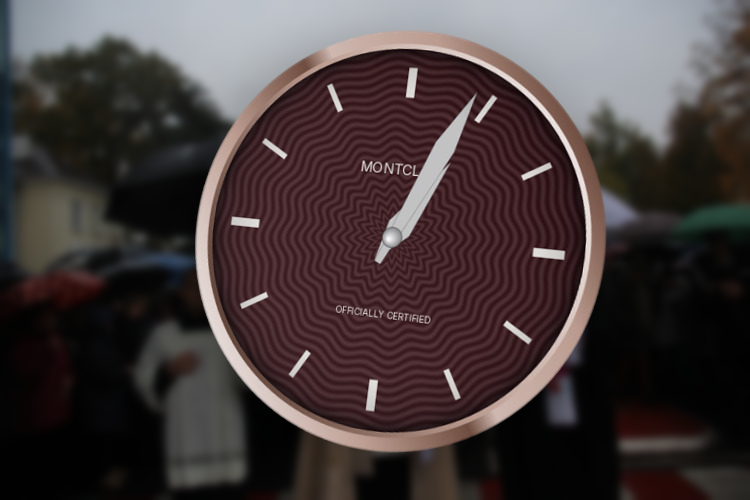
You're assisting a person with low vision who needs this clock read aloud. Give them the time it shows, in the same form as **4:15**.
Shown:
**1:04**
